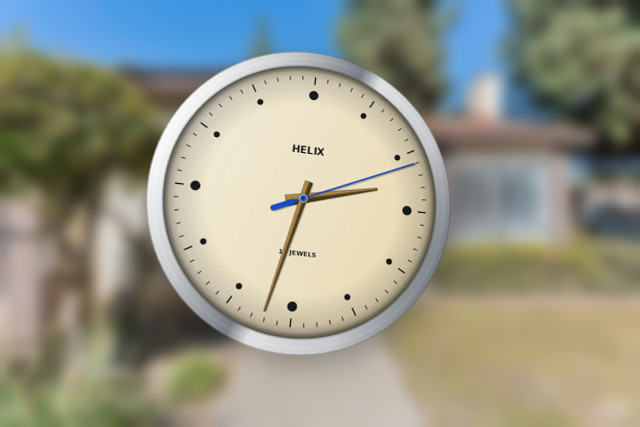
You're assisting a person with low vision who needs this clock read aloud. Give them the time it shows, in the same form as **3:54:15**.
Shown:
**2:32:11**
